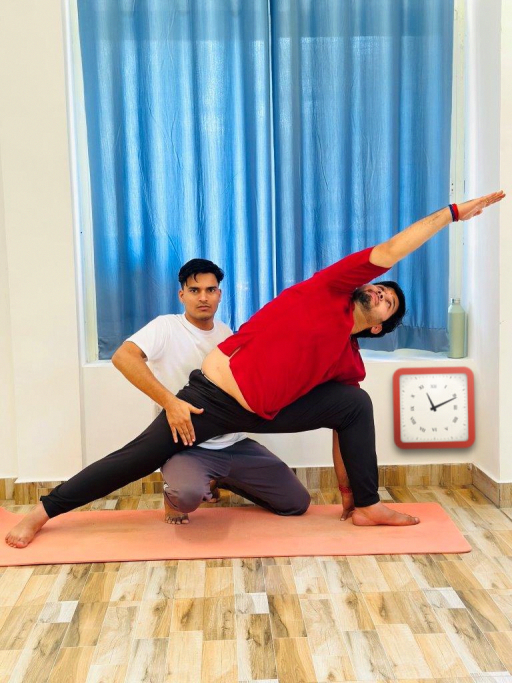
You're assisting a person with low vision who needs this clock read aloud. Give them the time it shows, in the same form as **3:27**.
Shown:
**11:11**
